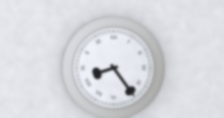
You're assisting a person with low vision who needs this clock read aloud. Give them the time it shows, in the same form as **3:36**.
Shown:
**8:24**
